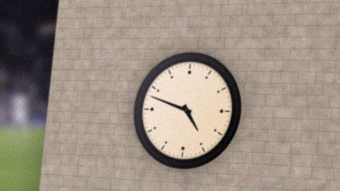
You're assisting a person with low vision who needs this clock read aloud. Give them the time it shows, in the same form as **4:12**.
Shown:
**4:48**
